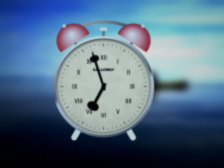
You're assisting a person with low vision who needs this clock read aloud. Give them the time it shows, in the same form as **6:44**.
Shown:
**6:57**
